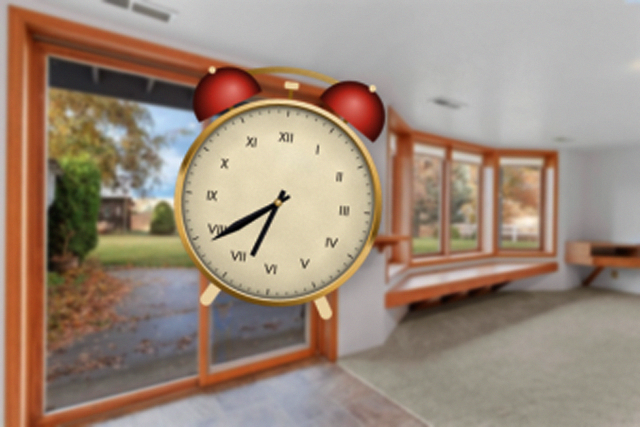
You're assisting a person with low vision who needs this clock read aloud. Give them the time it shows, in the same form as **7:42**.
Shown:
**6:39**
